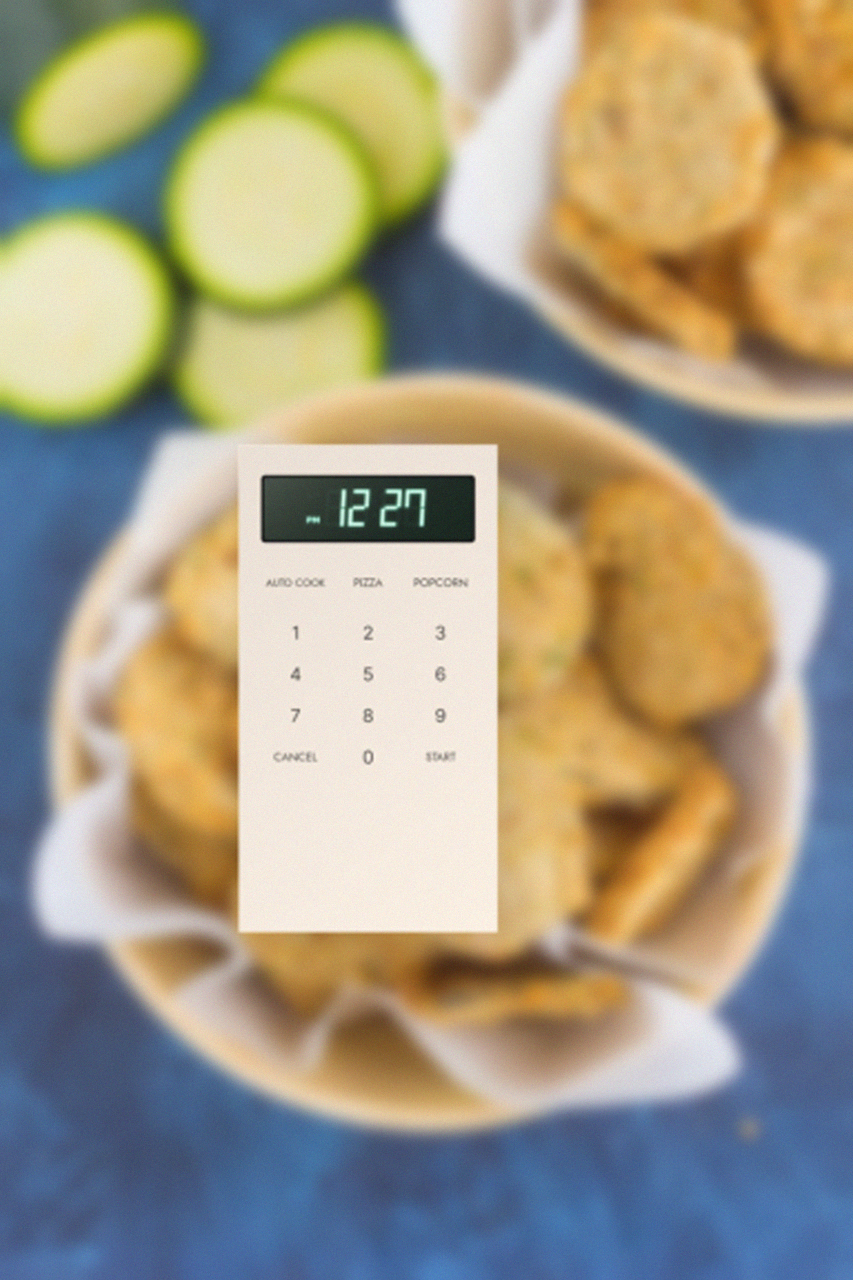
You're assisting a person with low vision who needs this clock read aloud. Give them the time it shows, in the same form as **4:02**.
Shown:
**12:27**
